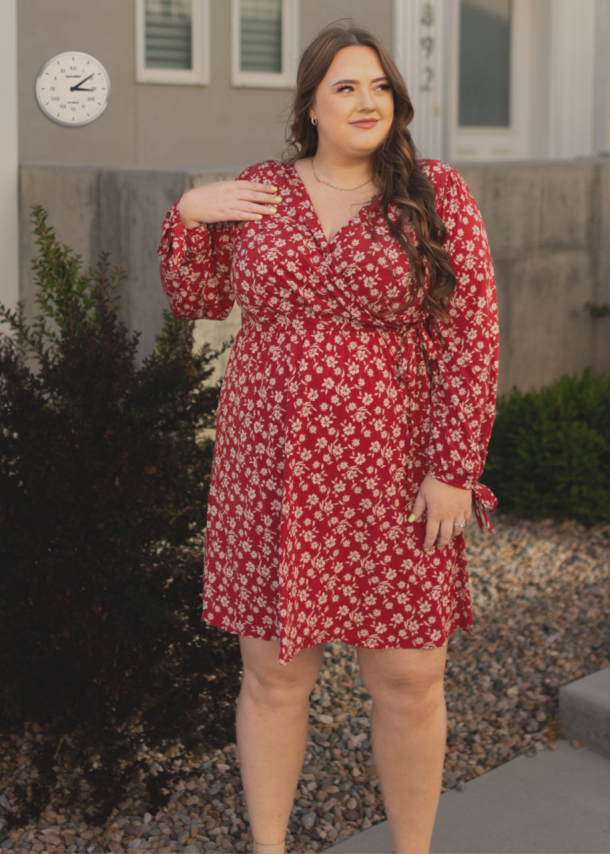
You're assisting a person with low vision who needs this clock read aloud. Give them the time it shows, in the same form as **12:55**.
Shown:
**3:09**
